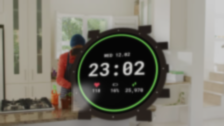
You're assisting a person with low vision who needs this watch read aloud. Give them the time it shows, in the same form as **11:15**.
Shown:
**23:02**
